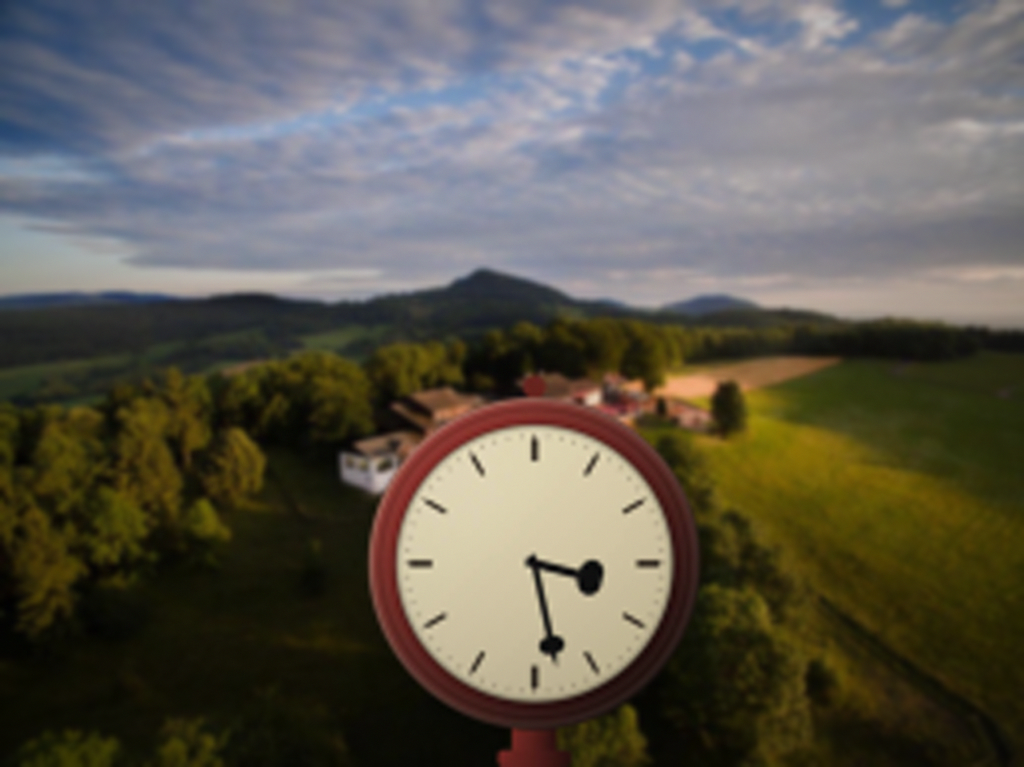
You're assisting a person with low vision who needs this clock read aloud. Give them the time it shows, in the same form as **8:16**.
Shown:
**3:28**
